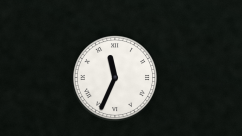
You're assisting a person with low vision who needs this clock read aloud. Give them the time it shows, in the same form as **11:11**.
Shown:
**11:34**
